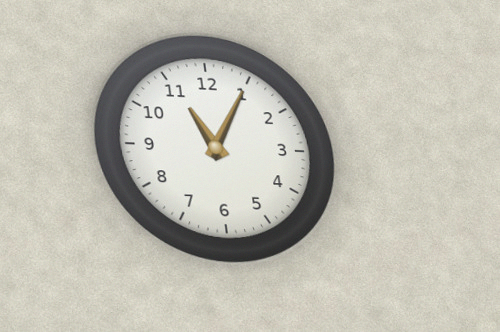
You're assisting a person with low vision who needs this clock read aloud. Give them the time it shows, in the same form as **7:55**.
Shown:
**11:05**
